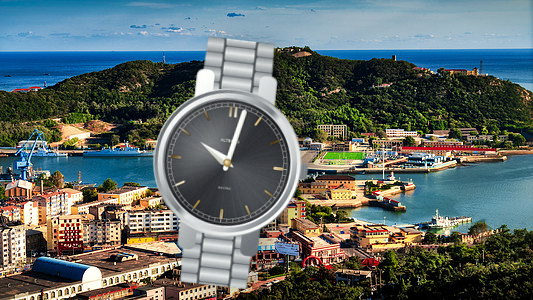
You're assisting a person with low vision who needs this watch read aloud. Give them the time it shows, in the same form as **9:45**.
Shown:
**10:02**
